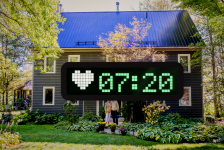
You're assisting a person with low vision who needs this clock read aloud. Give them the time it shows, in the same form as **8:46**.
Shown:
**7:20**
